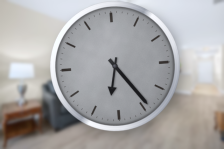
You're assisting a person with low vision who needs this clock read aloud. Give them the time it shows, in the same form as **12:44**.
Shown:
**6:24**
